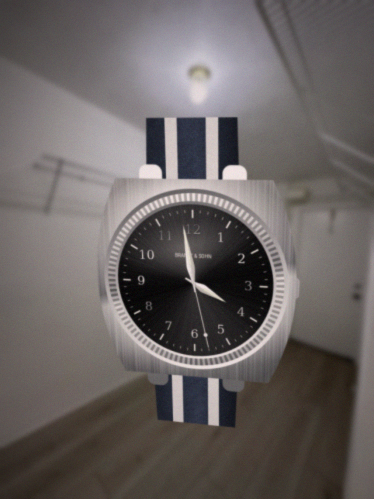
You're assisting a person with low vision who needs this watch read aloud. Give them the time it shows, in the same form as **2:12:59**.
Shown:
**3:58:28**
